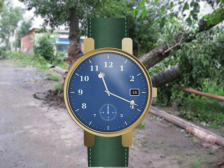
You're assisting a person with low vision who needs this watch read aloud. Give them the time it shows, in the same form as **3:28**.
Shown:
**11:19**
